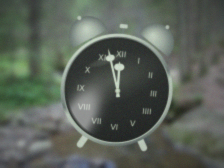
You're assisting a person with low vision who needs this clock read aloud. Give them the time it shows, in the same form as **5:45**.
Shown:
**11:57**
